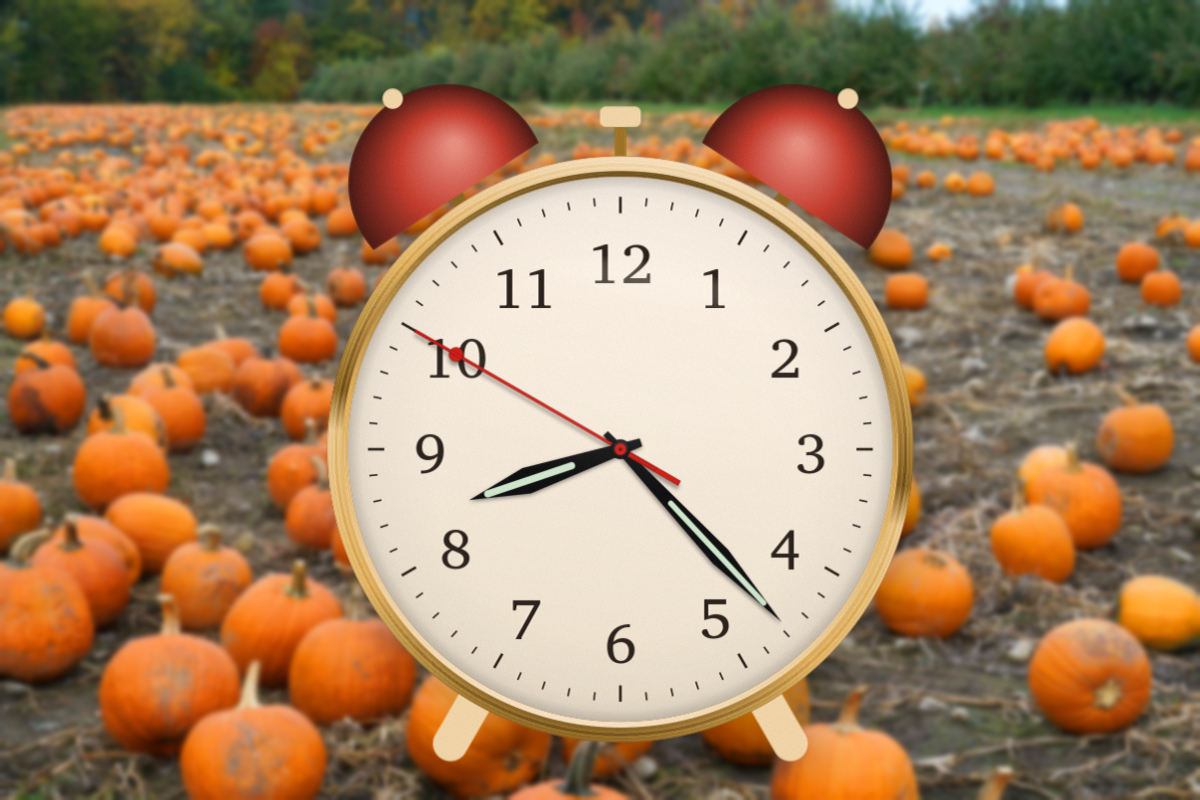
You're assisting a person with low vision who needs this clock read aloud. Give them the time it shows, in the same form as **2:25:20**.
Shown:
**8:22:50**
